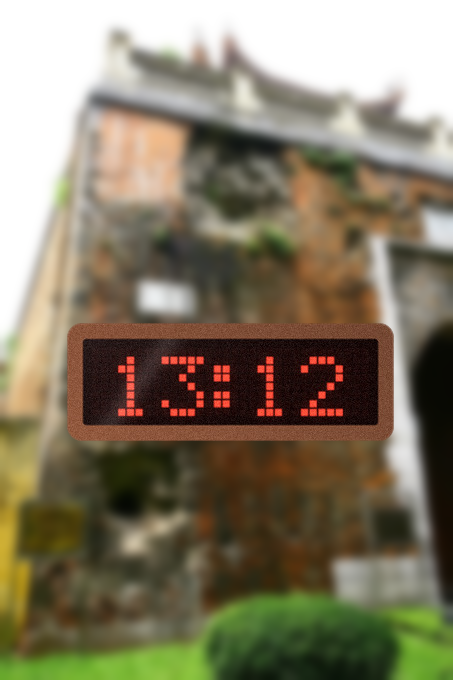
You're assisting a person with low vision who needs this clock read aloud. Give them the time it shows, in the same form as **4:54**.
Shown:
**13:12**
